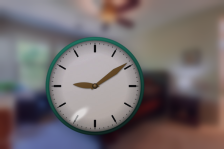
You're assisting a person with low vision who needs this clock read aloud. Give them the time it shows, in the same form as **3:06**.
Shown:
**9:09**
